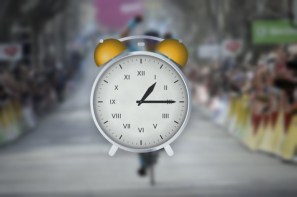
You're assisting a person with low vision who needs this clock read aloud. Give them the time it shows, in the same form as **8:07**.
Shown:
**1:15**
